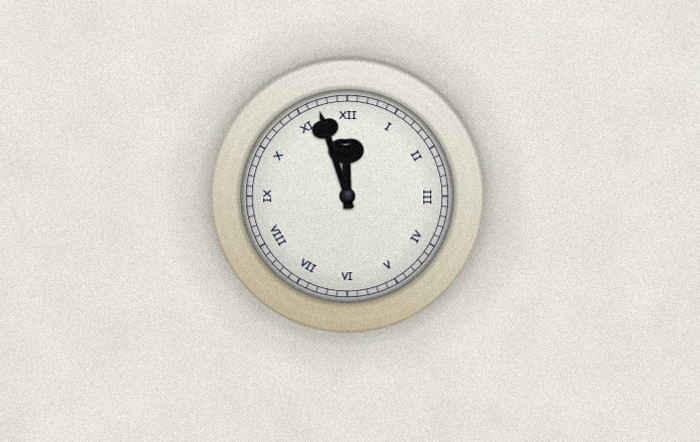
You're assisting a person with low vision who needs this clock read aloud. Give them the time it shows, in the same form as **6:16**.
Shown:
**11:57**
